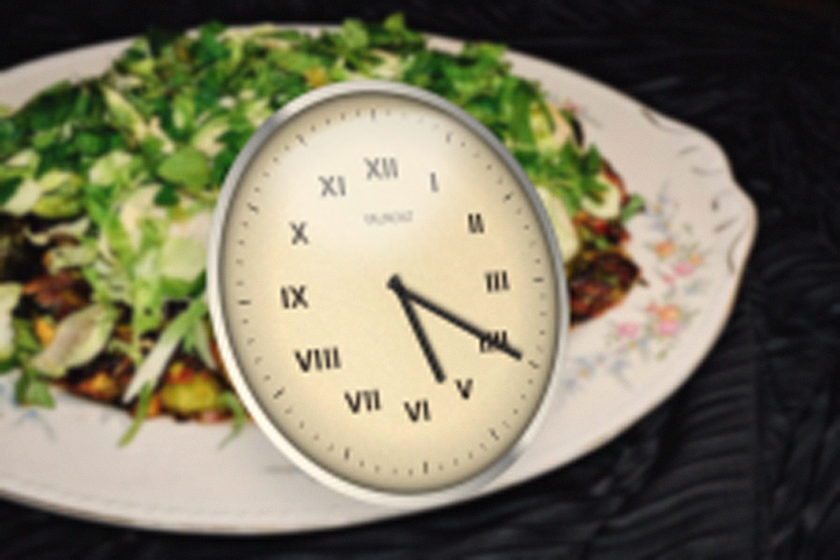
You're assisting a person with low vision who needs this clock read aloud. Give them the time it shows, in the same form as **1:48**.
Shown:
**5:20**
